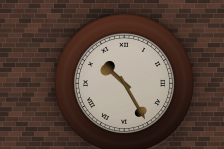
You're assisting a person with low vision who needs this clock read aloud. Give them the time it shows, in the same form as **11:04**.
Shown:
**10:25**
